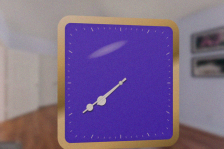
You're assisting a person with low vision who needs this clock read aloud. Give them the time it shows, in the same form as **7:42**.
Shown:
**7:39**
